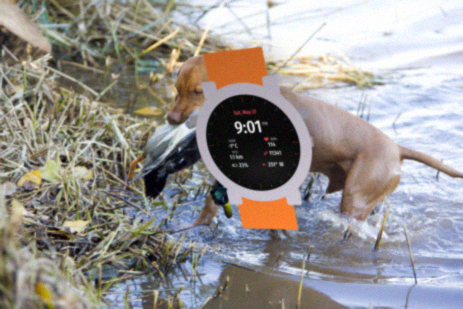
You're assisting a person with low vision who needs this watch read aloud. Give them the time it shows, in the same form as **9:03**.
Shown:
**9:01**
